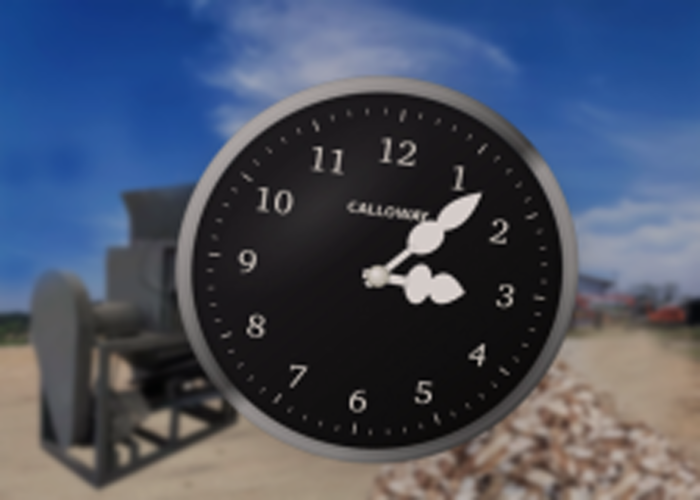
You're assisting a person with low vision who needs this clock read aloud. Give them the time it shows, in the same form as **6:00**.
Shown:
**3:07**
